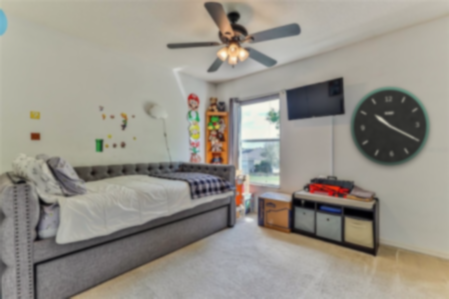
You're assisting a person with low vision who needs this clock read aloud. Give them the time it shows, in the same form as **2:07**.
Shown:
**10:20**
